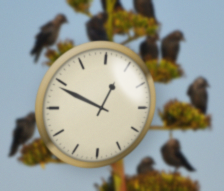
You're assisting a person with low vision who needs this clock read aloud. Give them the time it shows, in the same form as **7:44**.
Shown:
**12:49**
